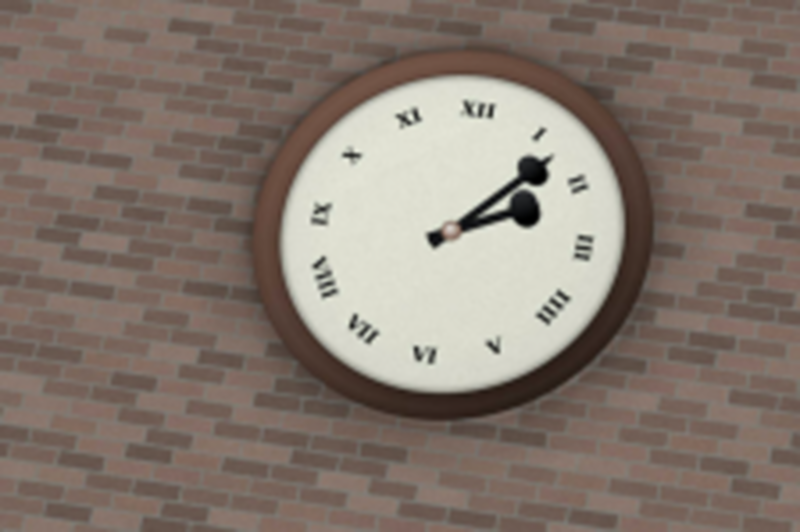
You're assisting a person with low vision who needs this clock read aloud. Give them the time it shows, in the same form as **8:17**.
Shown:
**2:07**
